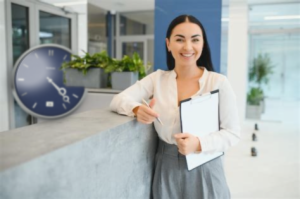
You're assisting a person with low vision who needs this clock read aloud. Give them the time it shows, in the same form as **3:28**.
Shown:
**4:23**
